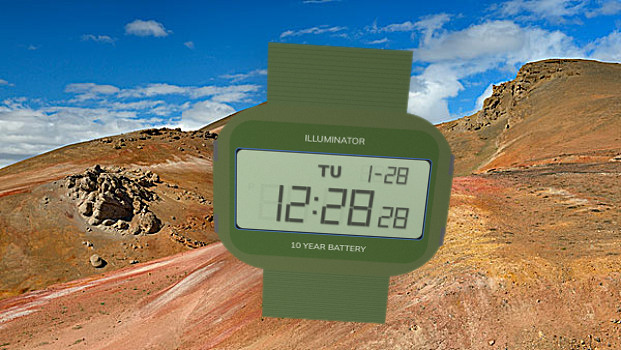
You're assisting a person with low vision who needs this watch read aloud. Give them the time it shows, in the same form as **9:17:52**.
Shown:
**12:28:28**
